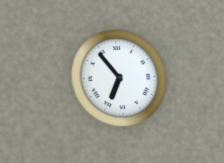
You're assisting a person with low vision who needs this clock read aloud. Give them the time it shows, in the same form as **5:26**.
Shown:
**6:54**
